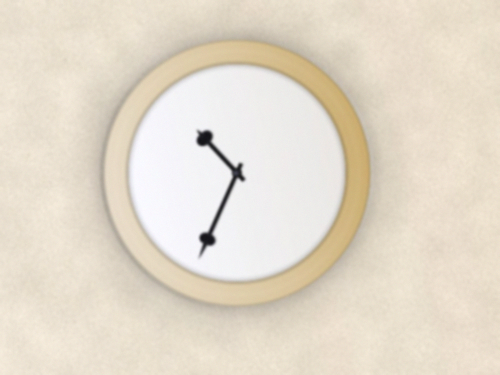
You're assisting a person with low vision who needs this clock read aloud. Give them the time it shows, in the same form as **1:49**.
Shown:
**10:34**
